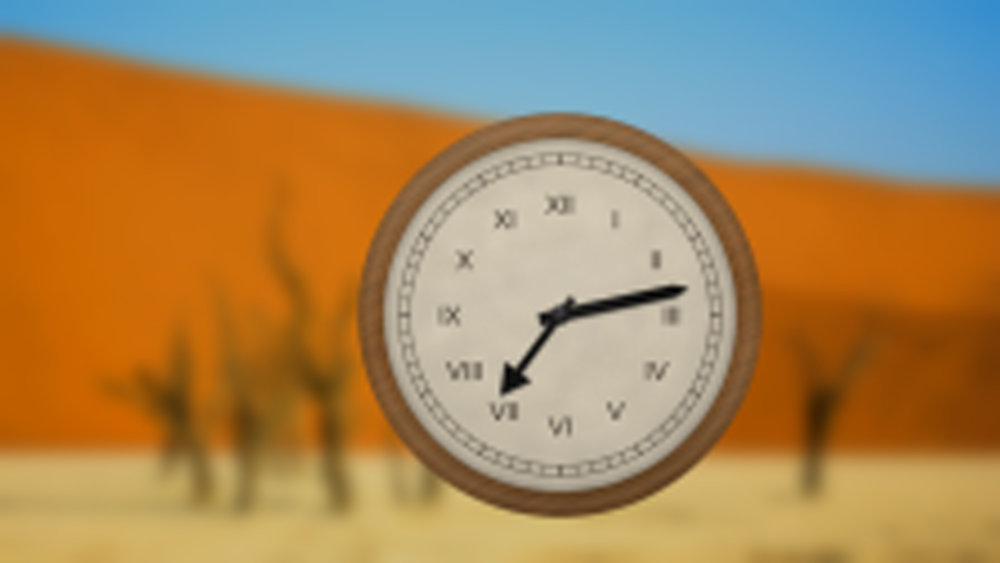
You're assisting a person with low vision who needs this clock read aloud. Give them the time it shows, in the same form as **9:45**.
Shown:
**7:13**
